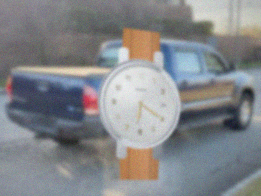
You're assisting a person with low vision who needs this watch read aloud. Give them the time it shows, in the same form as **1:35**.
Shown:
**6:20**
